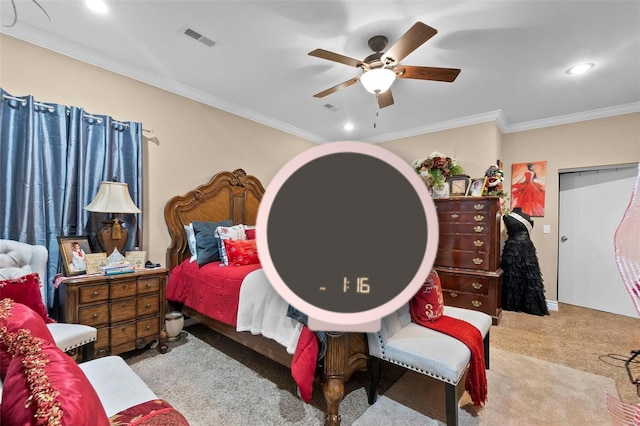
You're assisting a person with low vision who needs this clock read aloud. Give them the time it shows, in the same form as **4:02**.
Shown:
**1:16**
